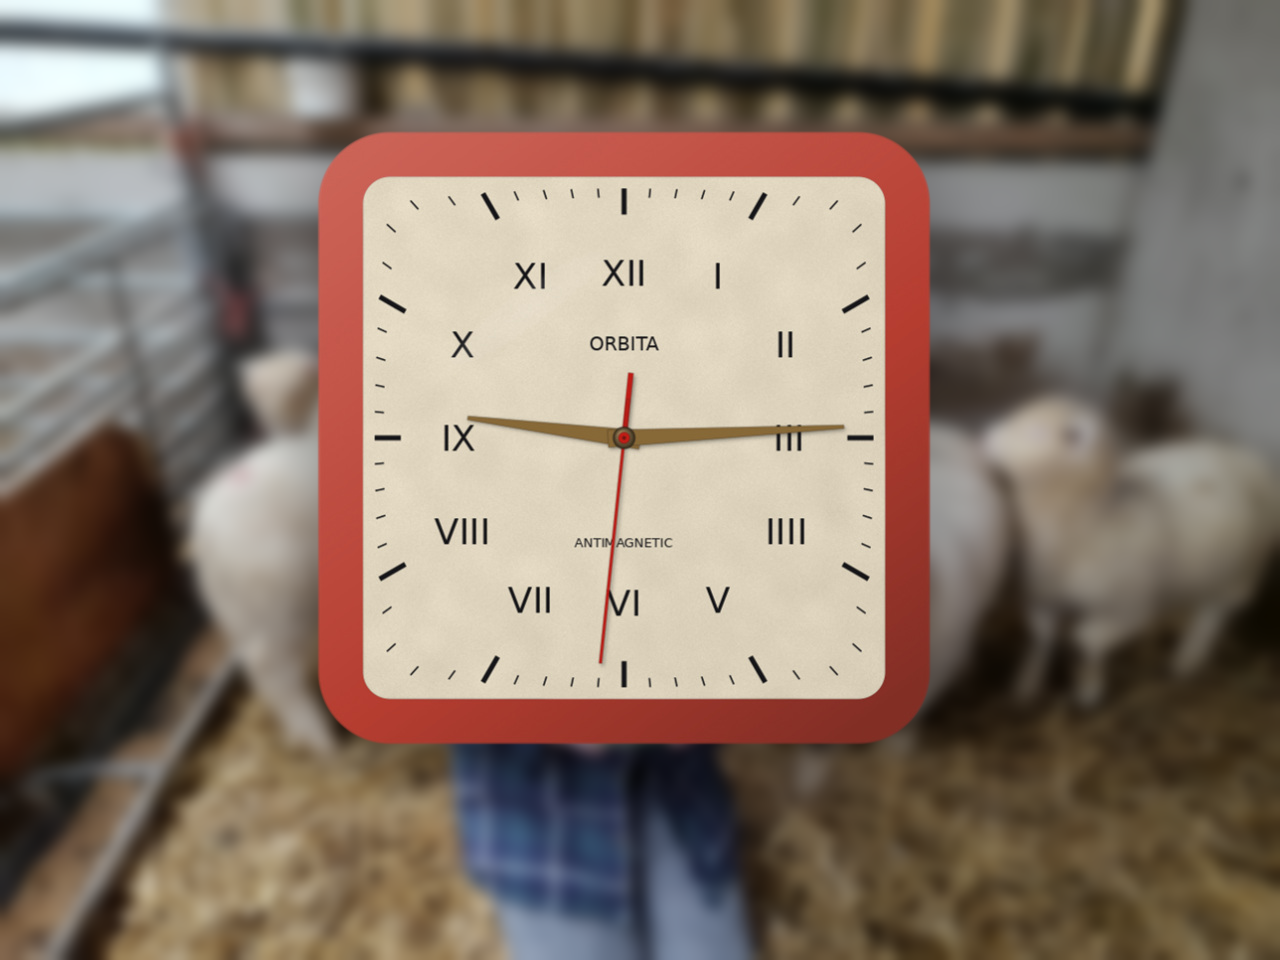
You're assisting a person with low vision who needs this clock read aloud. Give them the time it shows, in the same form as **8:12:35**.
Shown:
**9:14:31**
